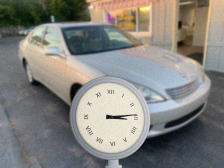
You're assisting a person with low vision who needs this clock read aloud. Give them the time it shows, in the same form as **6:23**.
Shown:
**3:14**
